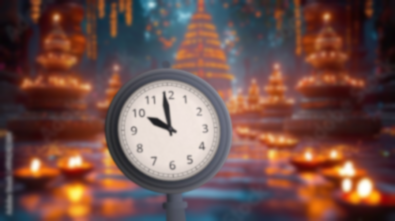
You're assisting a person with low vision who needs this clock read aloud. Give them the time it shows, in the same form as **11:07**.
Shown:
**9:59**
